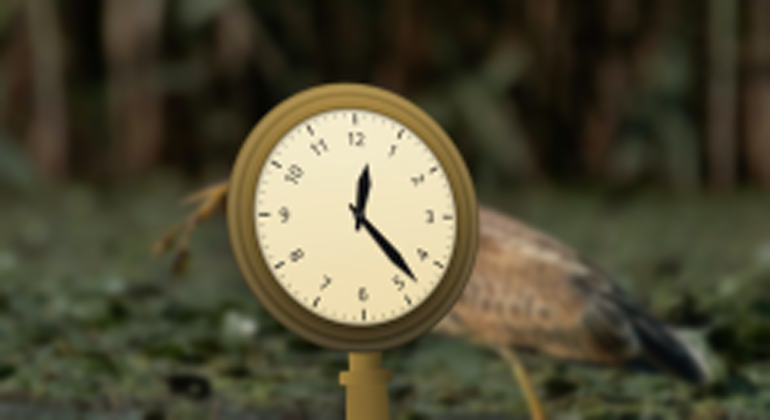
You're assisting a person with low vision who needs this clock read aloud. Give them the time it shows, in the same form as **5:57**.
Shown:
**12:23**
